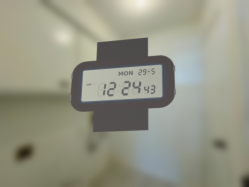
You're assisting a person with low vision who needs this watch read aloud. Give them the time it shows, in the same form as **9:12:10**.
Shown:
**12:24:43**
